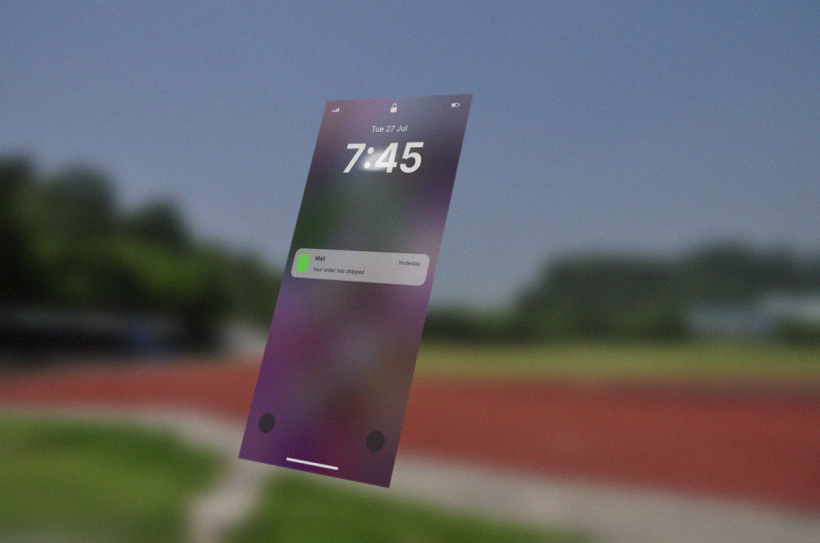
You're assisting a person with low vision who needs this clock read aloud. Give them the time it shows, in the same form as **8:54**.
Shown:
**7:45**
